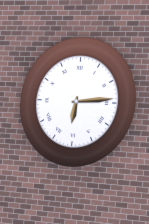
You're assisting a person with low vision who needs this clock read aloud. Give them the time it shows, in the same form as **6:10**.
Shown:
**6:14**
